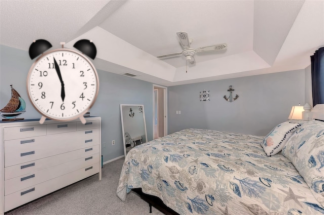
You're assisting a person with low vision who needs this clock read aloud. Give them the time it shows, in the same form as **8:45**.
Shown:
**5:57**
